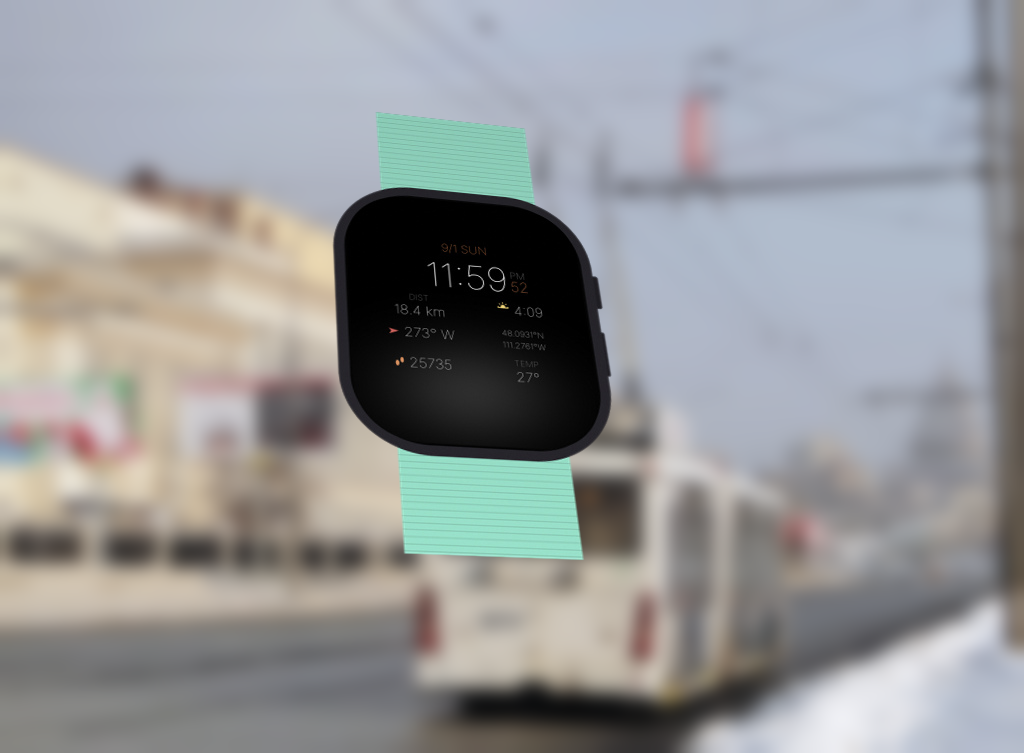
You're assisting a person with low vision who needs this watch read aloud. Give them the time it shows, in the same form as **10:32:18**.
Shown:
**11:59:52**
